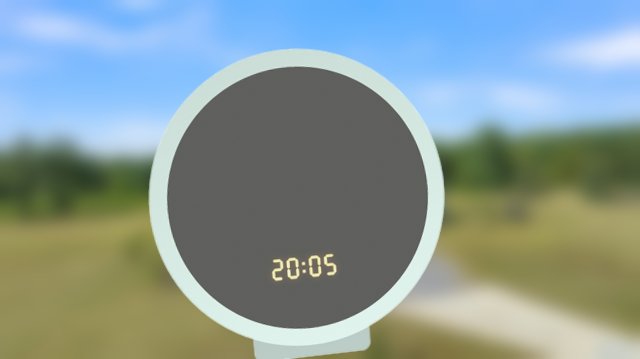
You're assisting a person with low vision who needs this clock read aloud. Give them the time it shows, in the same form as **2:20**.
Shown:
**20:05**
